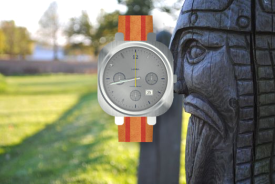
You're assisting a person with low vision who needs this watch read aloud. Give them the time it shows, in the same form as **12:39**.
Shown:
**8:43**
